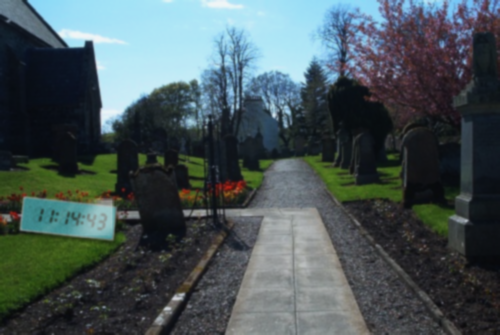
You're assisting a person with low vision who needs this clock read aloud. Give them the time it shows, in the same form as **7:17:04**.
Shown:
**11:14:43**
